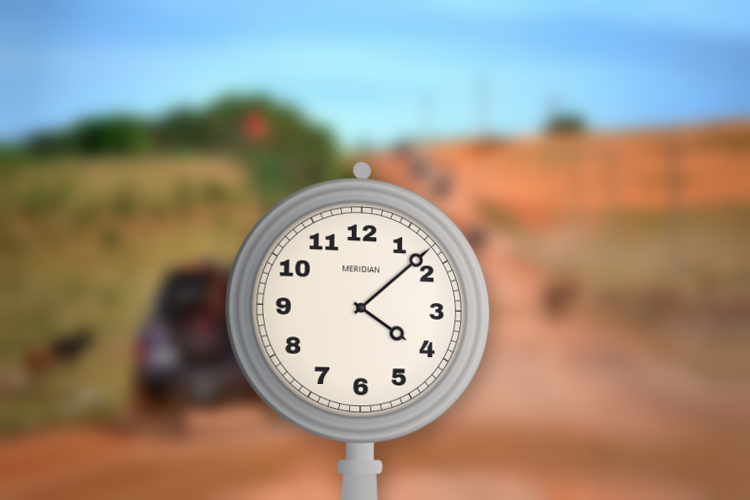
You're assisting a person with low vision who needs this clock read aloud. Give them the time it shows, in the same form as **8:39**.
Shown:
**4:08**
